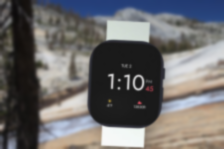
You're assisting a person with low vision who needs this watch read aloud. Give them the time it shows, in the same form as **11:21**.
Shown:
**1:10**
